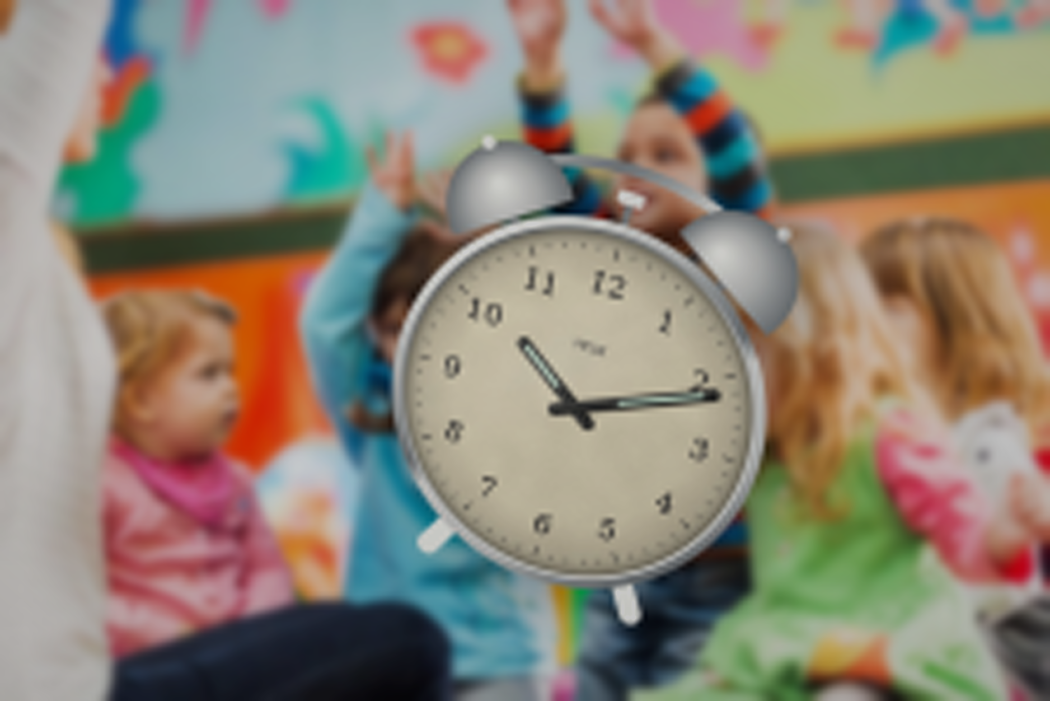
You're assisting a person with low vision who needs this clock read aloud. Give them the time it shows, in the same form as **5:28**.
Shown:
**10:11**
